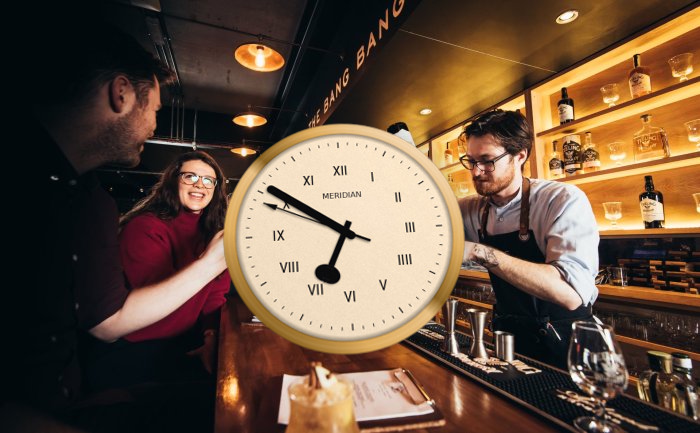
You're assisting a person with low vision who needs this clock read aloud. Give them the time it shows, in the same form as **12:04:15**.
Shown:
**6:50:49**
